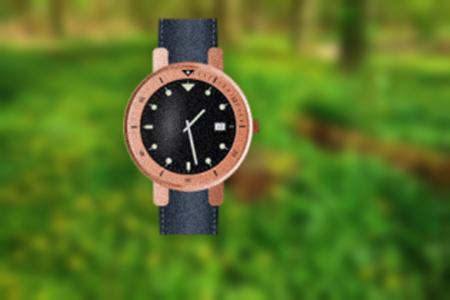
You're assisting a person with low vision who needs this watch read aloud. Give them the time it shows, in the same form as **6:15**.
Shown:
**1:28**
